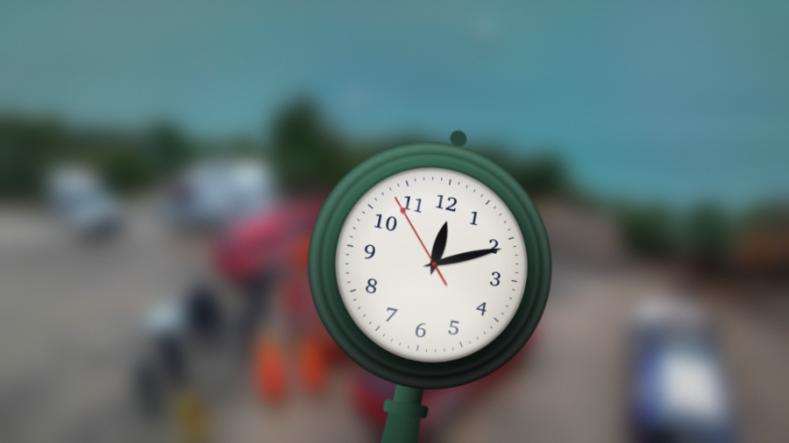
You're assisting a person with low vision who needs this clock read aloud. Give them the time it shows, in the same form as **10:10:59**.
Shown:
**12:10:53**
